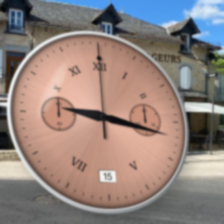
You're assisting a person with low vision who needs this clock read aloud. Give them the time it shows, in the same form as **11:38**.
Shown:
**9:17**
